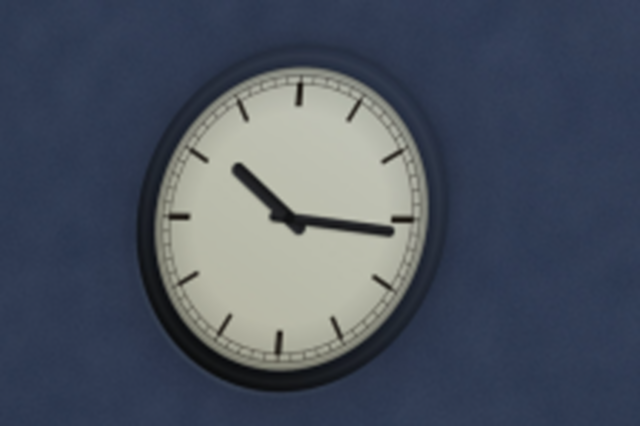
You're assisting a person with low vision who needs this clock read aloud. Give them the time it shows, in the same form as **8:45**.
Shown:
**10:16**
